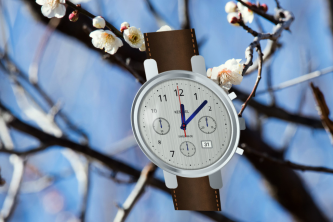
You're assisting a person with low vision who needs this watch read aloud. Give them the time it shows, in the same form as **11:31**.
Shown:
**12:08**
